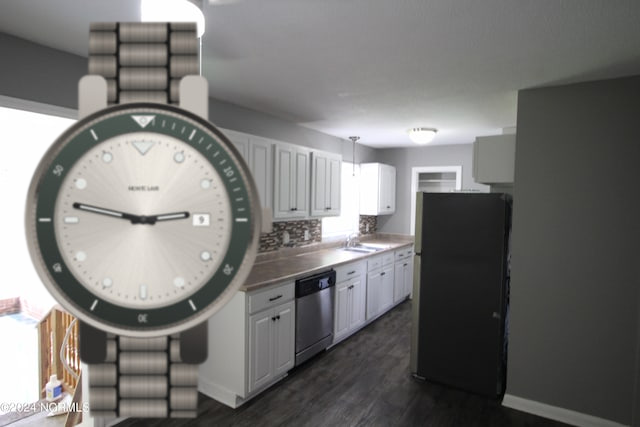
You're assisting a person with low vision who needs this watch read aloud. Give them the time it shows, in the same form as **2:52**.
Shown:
**2:47**
